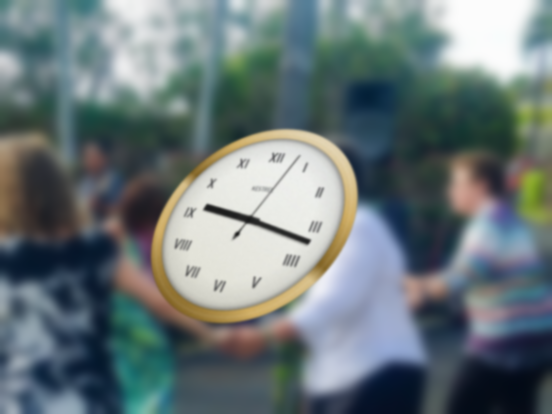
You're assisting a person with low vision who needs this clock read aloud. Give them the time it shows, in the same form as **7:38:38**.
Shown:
**9:17:03**
